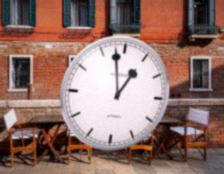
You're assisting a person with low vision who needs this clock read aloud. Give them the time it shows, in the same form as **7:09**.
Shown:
**12:58**
